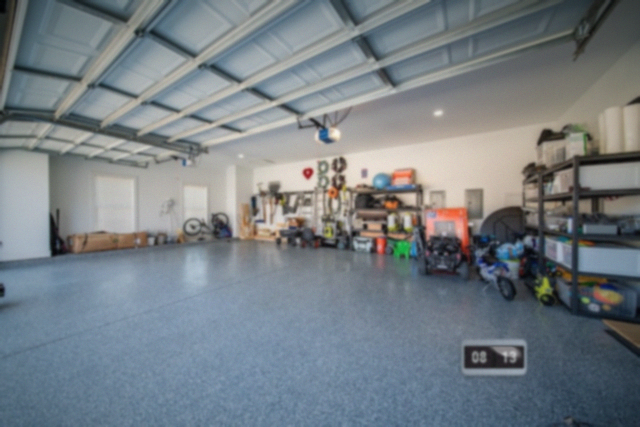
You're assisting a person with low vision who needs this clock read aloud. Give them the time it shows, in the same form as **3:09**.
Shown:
**8:13**
